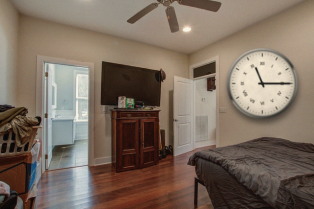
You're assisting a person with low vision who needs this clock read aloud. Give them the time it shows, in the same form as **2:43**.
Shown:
**11:15**
